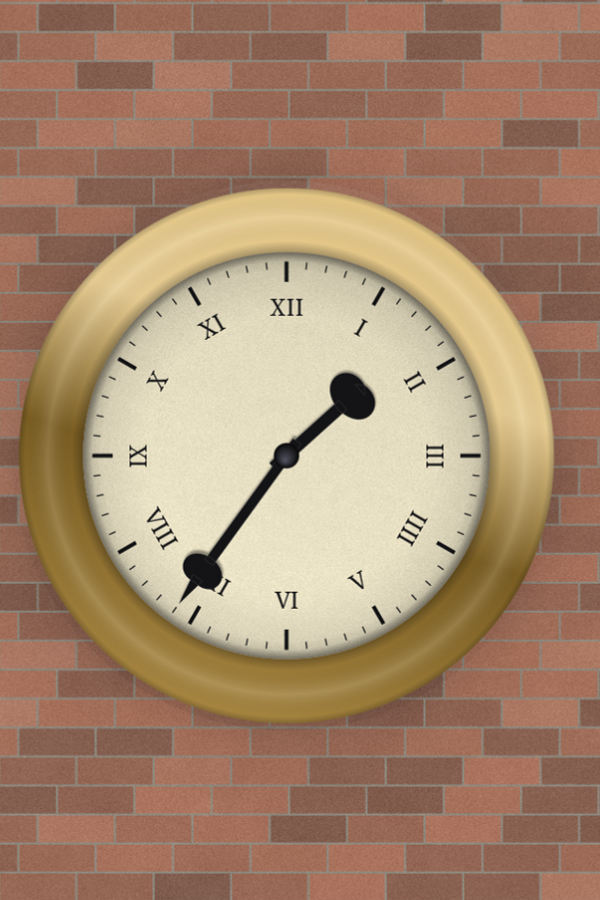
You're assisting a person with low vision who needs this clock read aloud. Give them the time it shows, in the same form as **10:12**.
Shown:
**1:36**
